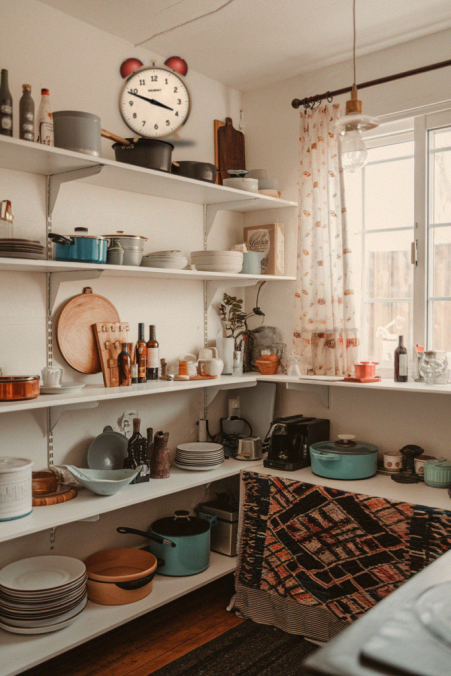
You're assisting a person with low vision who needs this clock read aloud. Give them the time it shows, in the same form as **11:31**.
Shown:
**3:49**
